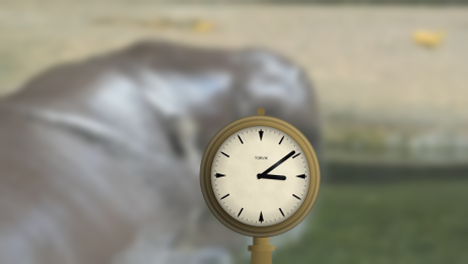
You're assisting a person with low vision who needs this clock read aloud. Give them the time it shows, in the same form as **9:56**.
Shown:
**3:09**
